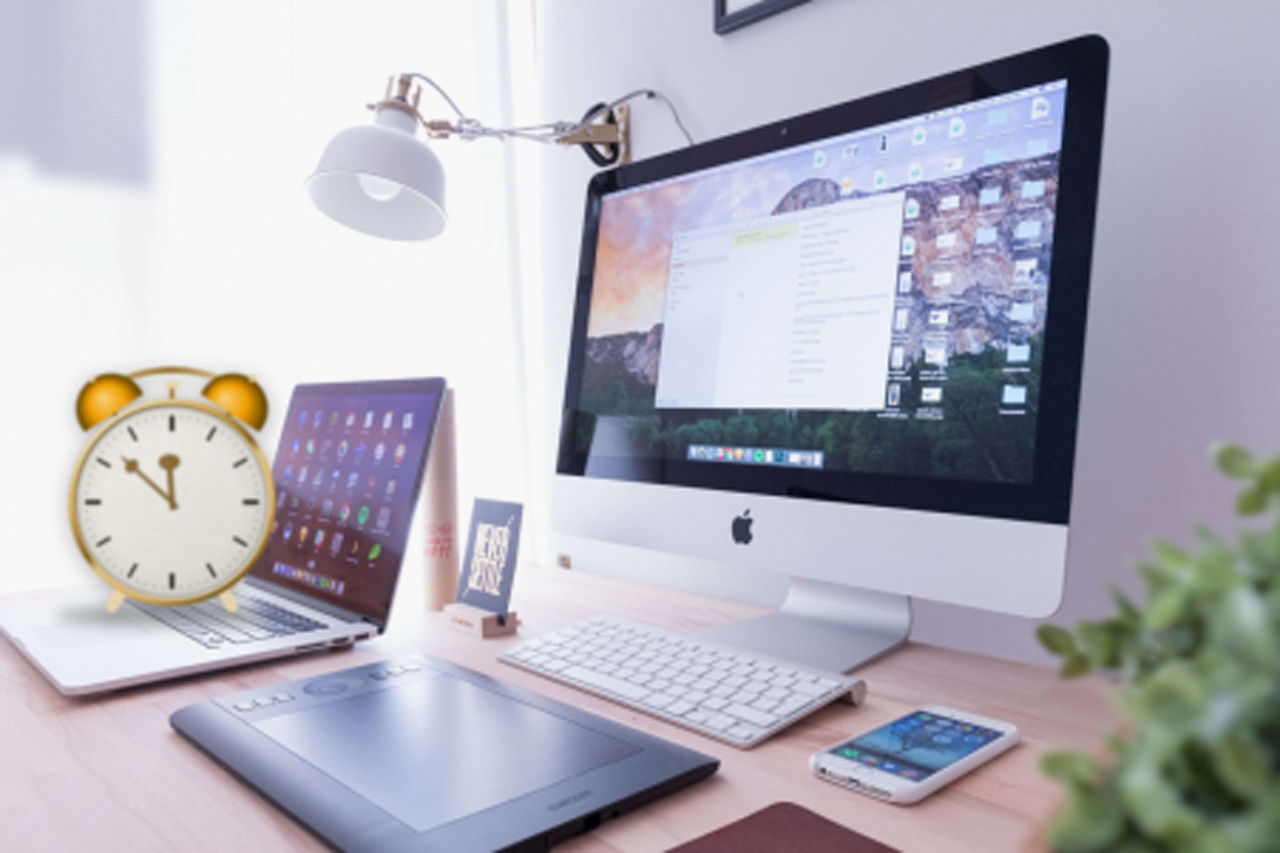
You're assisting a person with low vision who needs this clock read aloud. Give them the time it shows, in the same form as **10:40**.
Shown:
**11:52**
